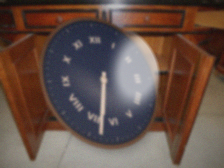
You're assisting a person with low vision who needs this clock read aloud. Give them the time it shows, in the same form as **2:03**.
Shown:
**6:33**
